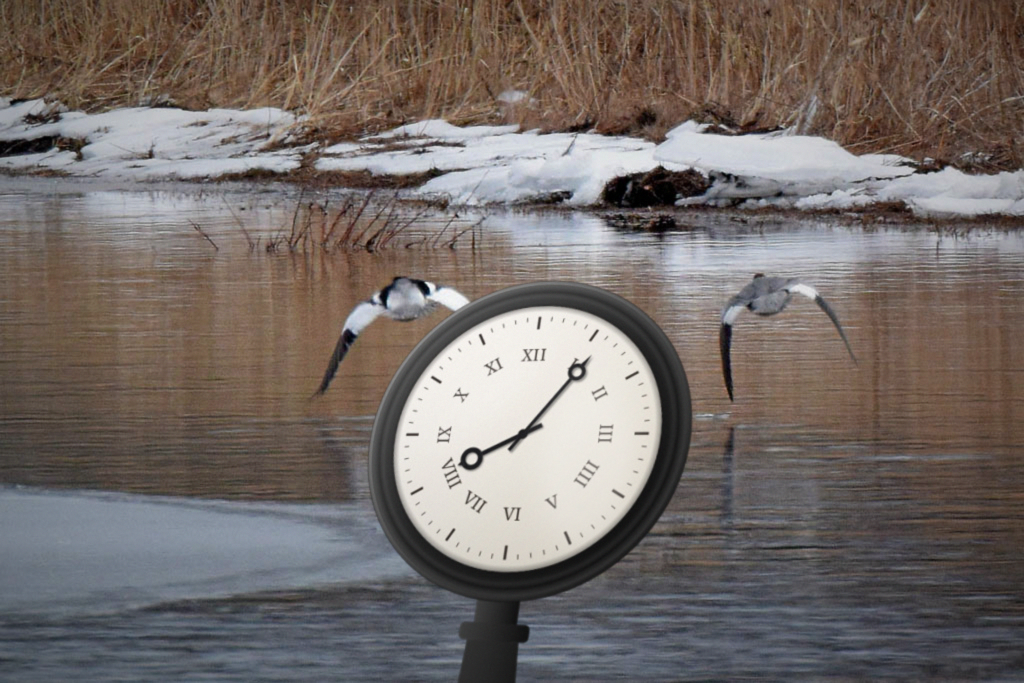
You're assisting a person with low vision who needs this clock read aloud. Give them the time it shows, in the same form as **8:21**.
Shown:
**8:06**
